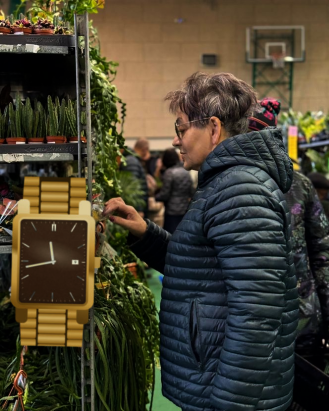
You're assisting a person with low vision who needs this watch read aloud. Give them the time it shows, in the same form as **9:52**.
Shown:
**11:43**
